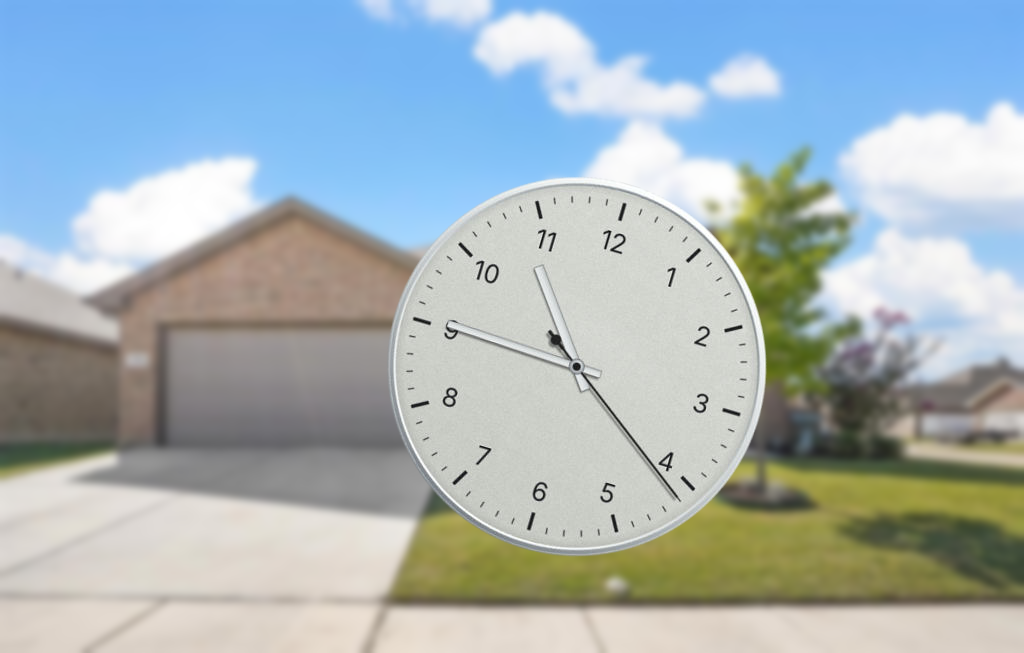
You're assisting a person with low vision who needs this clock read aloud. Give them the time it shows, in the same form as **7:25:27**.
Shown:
**10:45:21**
